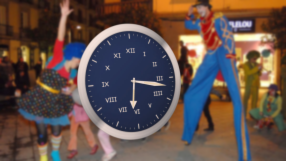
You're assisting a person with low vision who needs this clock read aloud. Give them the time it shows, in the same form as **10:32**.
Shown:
**6:17**
